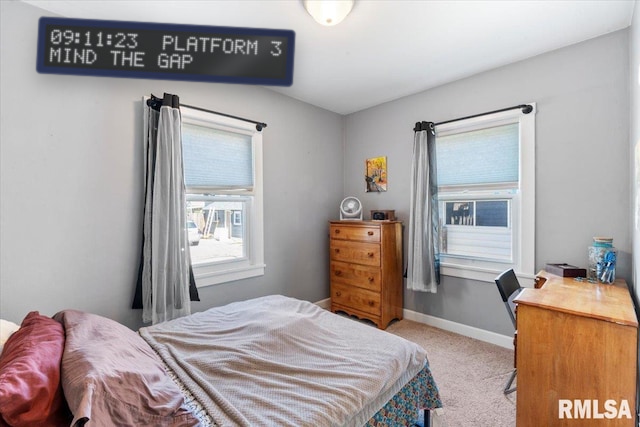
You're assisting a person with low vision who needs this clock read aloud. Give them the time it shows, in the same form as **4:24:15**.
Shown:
**9:11:23**
